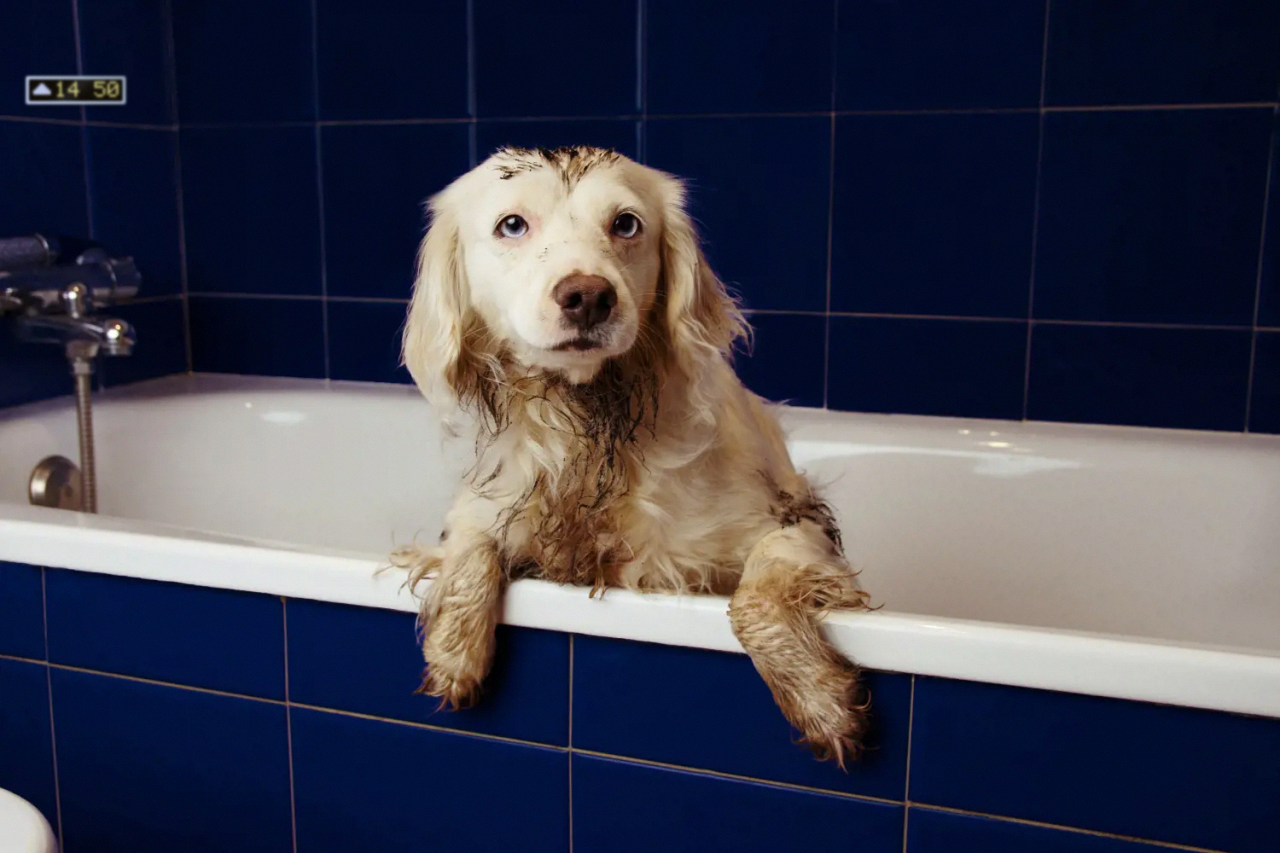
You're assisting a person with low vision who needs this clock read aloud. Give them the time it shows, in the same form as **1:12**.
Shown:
**14:50**
